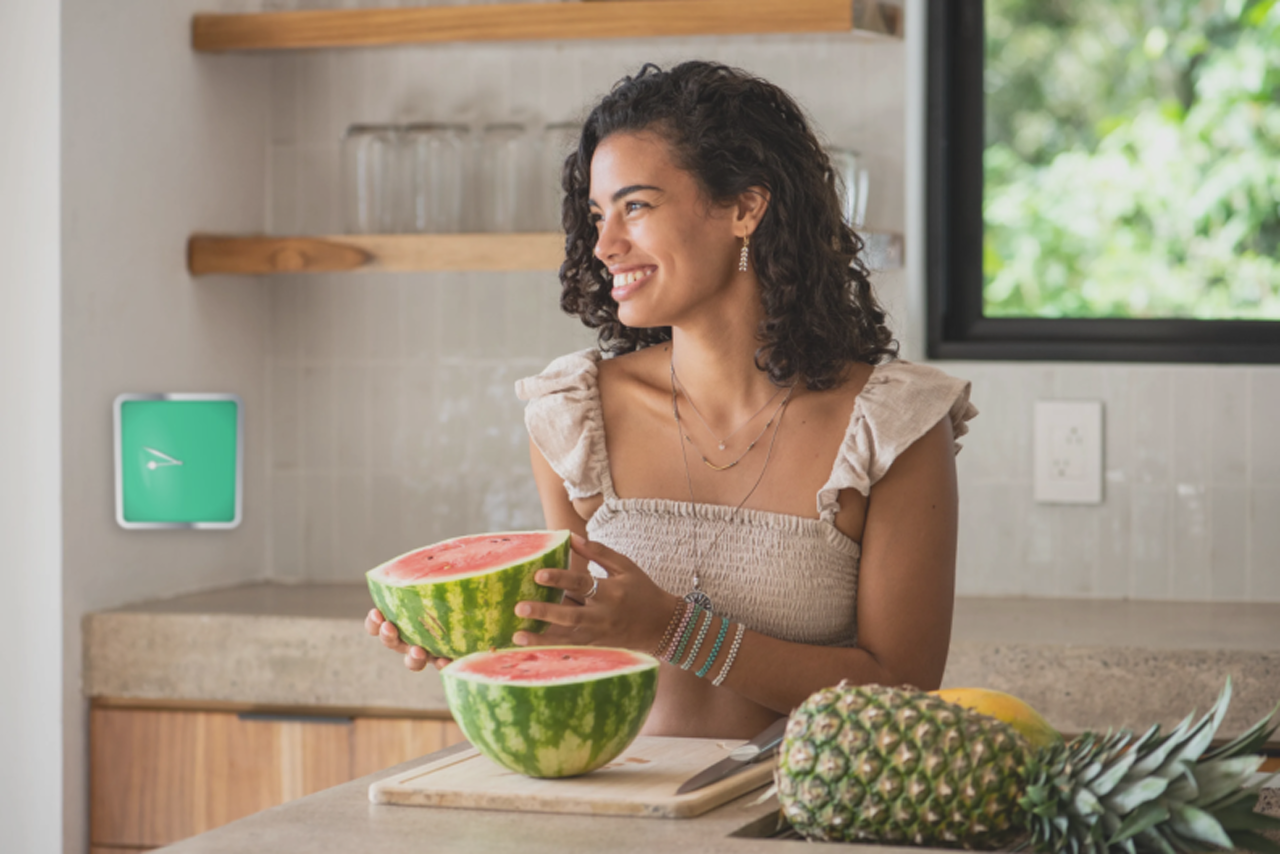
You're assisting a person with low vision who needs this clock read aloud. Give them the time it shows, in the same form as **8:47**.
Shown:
**8:49**
